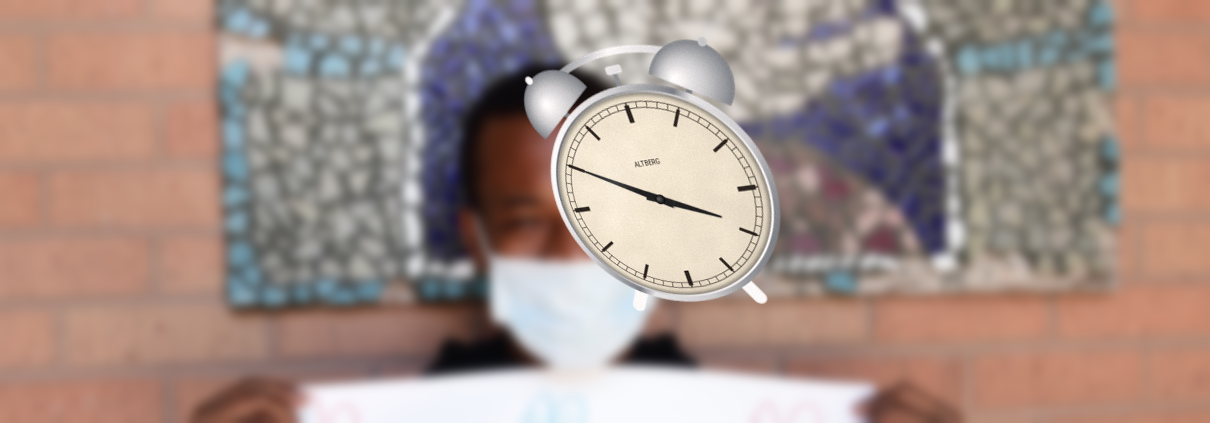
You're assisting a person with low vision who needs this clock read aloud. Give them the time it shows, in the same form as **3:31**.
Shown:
**3:50**
